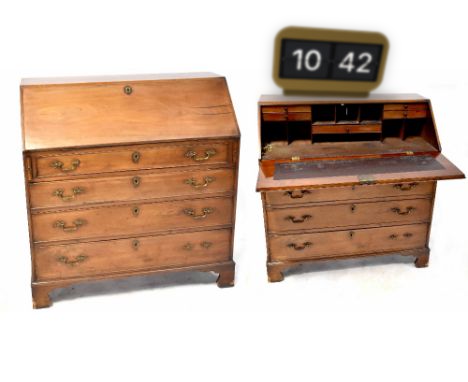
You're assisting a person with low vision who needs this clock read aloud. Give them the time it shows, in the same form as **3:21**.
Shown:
**10:42**
